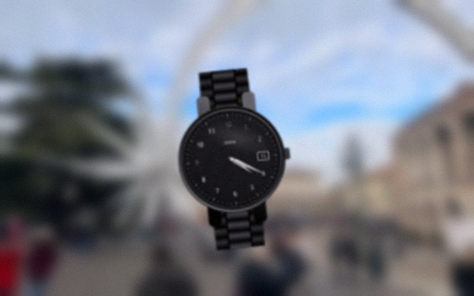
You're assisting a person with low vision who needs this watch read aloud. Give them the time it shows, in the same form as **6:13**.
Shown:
**4:20**
